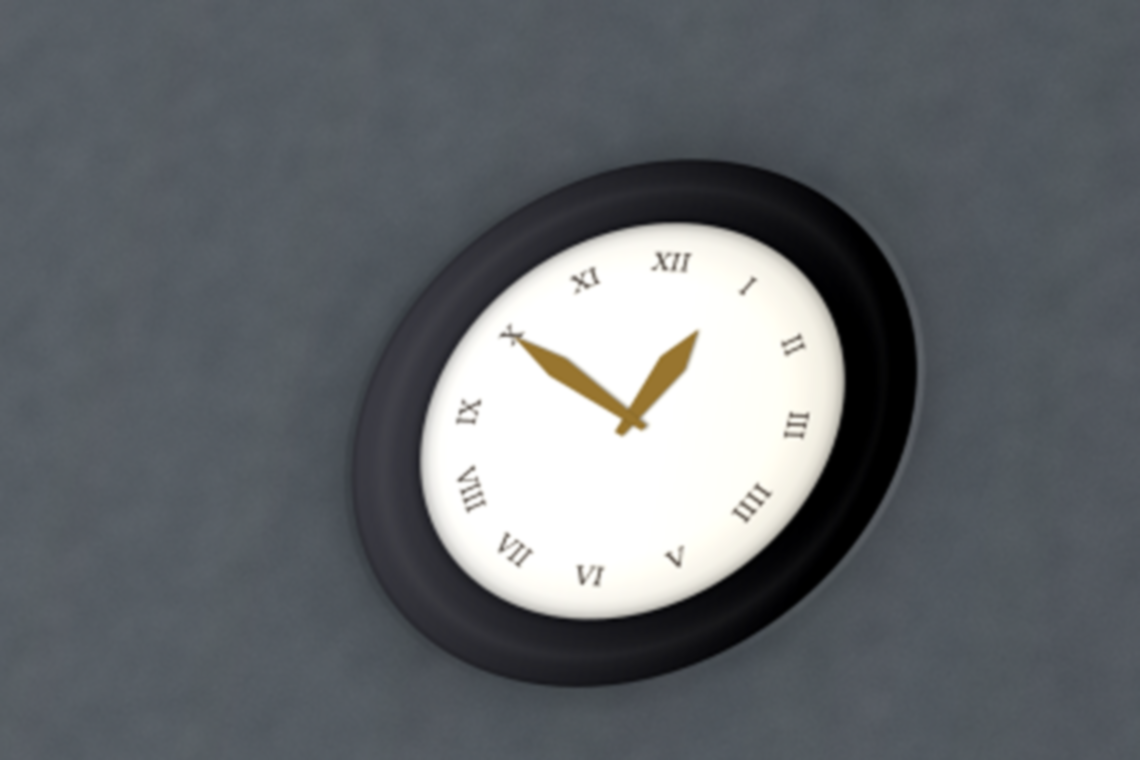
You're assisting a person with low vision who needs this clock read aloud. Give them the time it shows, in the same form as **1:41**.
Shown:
**12:50**
